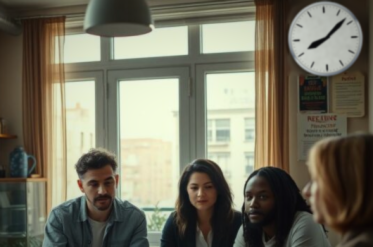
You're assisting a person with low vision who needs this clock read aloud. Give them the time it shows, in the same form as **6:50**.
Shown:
**8:08**
